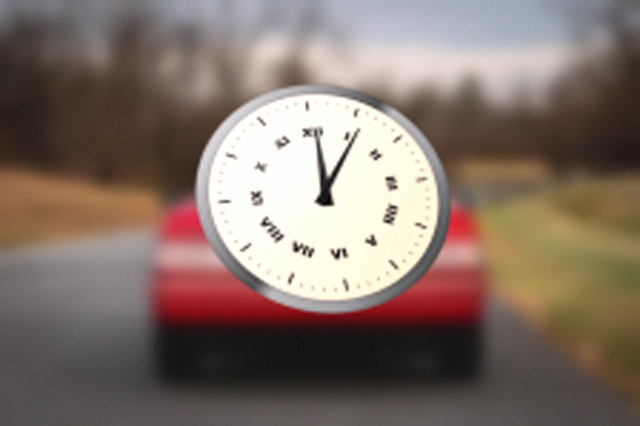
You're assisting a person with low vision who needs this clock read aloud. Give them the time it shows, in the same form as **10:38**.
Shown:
**12:06**
